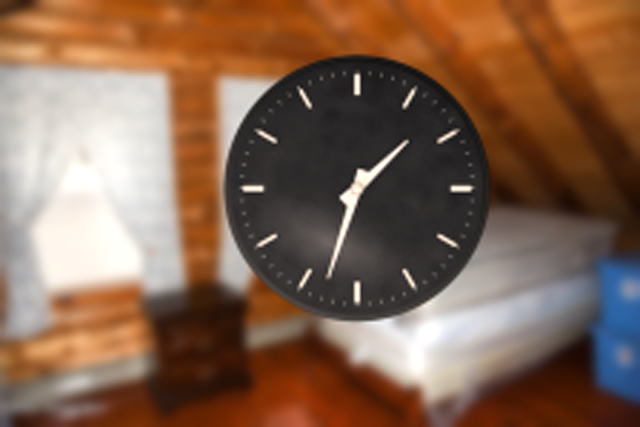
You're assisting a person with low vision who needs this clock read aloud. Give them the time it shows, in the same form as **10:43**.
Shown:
**1:33**
